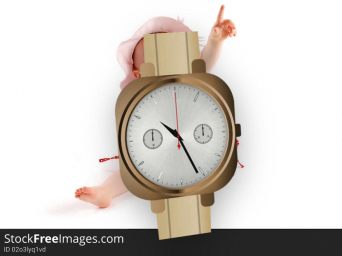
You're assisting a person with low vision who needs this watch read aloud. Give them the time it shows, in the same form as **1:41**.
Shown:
**10:26**
